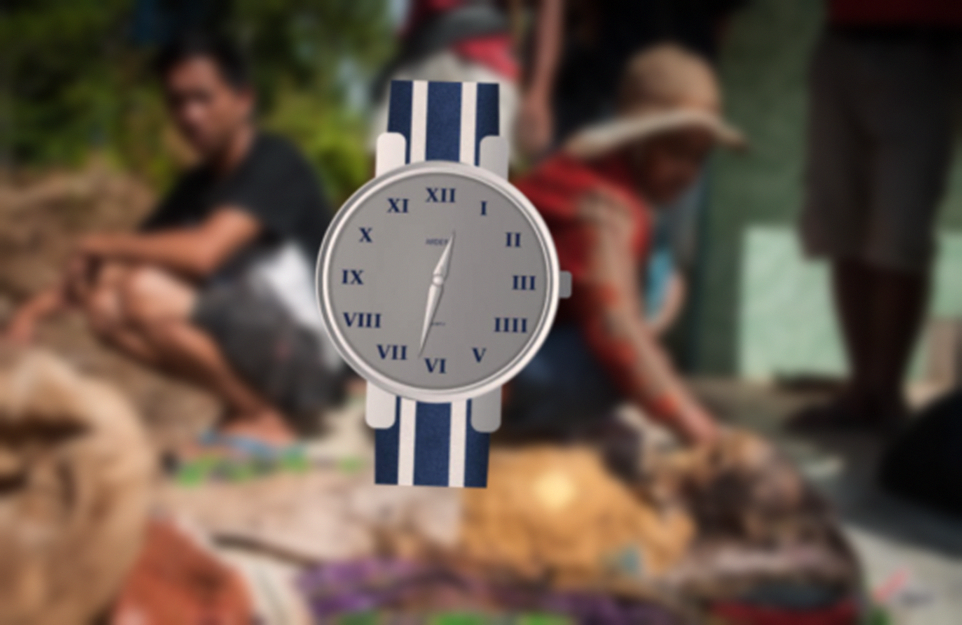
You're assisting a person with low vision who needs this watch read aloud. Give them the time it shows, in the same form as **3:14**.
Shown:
**12:32**
